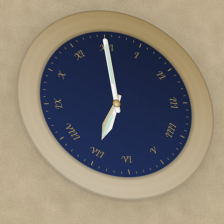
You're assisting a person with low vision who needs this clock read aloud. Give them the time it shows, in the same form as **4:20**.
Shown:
**7:00**
